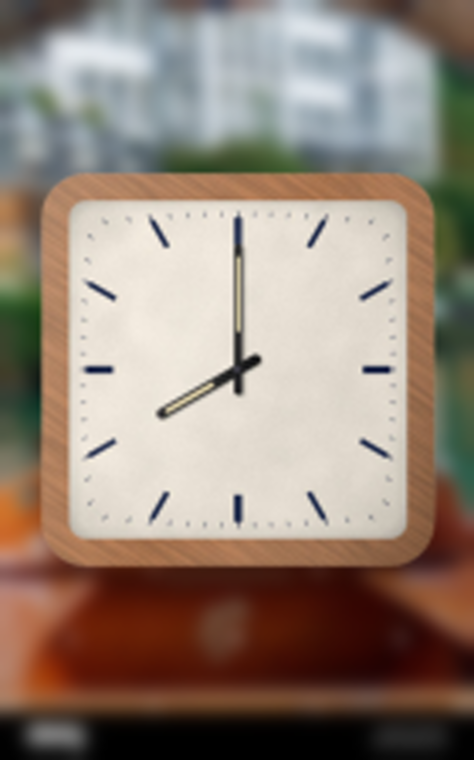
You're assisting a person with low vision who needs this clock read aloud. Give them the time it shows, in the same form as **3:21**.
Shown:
**8:00**
